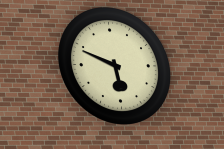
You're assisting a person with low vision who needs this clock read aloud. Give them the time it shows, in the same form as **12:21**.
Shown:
**5:49**
